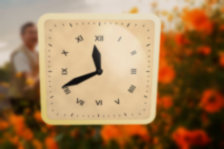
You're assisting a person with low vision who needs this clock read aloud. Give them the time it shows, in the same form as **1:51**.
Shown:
**11:41**
